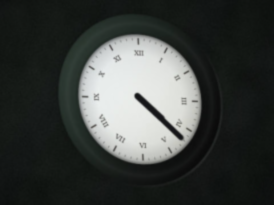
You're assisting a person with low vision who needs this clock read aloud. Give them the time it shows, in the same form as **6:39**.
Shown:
**4:22**
